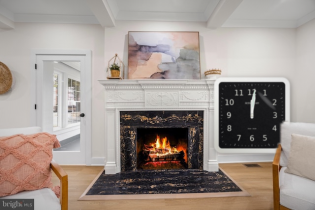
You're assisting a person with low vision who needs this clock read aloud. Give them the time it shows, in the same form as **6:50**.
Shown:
**12:01**
